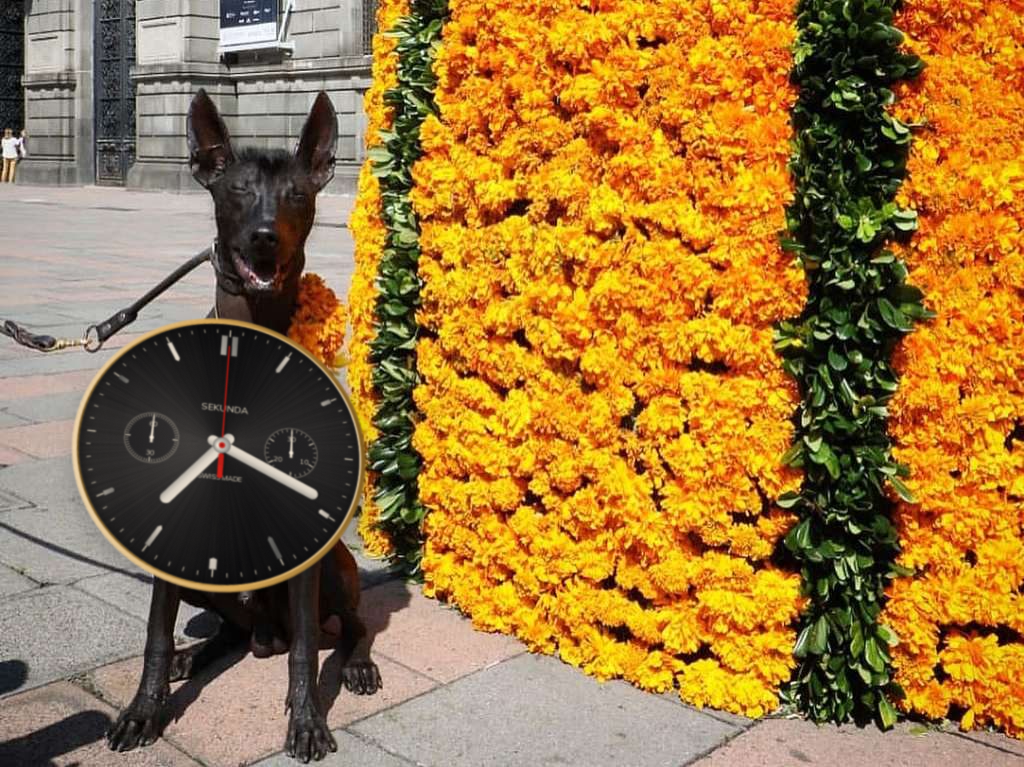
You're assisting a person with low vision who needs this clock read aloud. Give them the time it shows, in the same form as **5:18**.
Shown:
**7:19**
